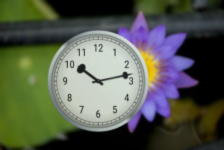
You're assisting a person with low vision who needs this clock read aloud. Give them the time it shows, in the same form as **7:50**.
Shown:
**10:13**
